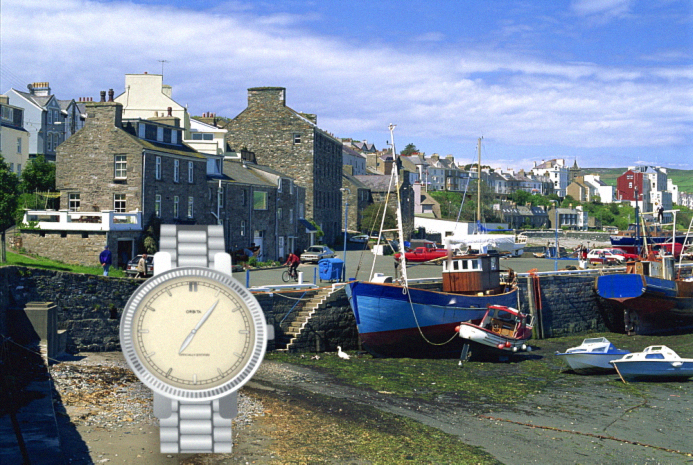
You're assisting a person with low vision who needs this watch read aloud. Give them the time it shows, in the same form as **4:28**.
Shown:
**7:06**
